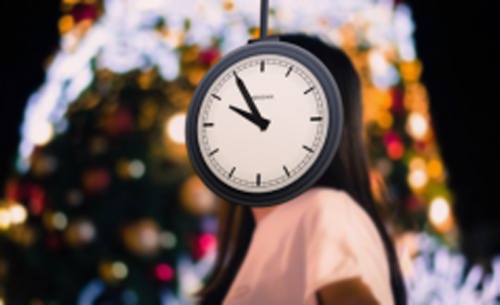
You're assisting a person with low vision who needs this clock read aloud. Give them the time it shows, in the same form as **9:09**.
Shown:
**9:55**
